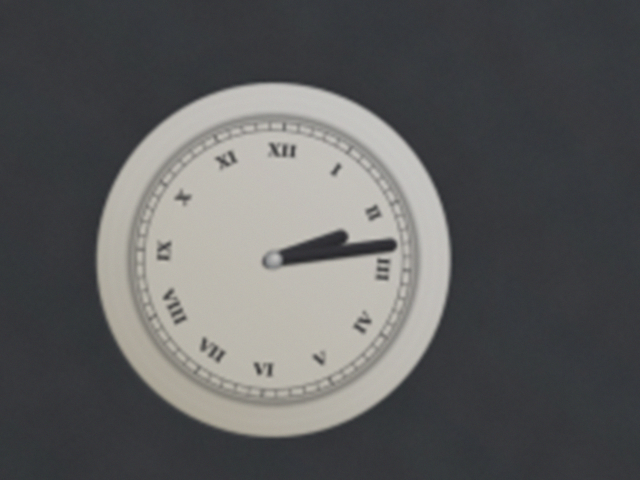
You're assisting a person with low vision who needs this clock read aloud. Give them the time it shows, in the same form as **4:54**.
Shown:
**2:13**
